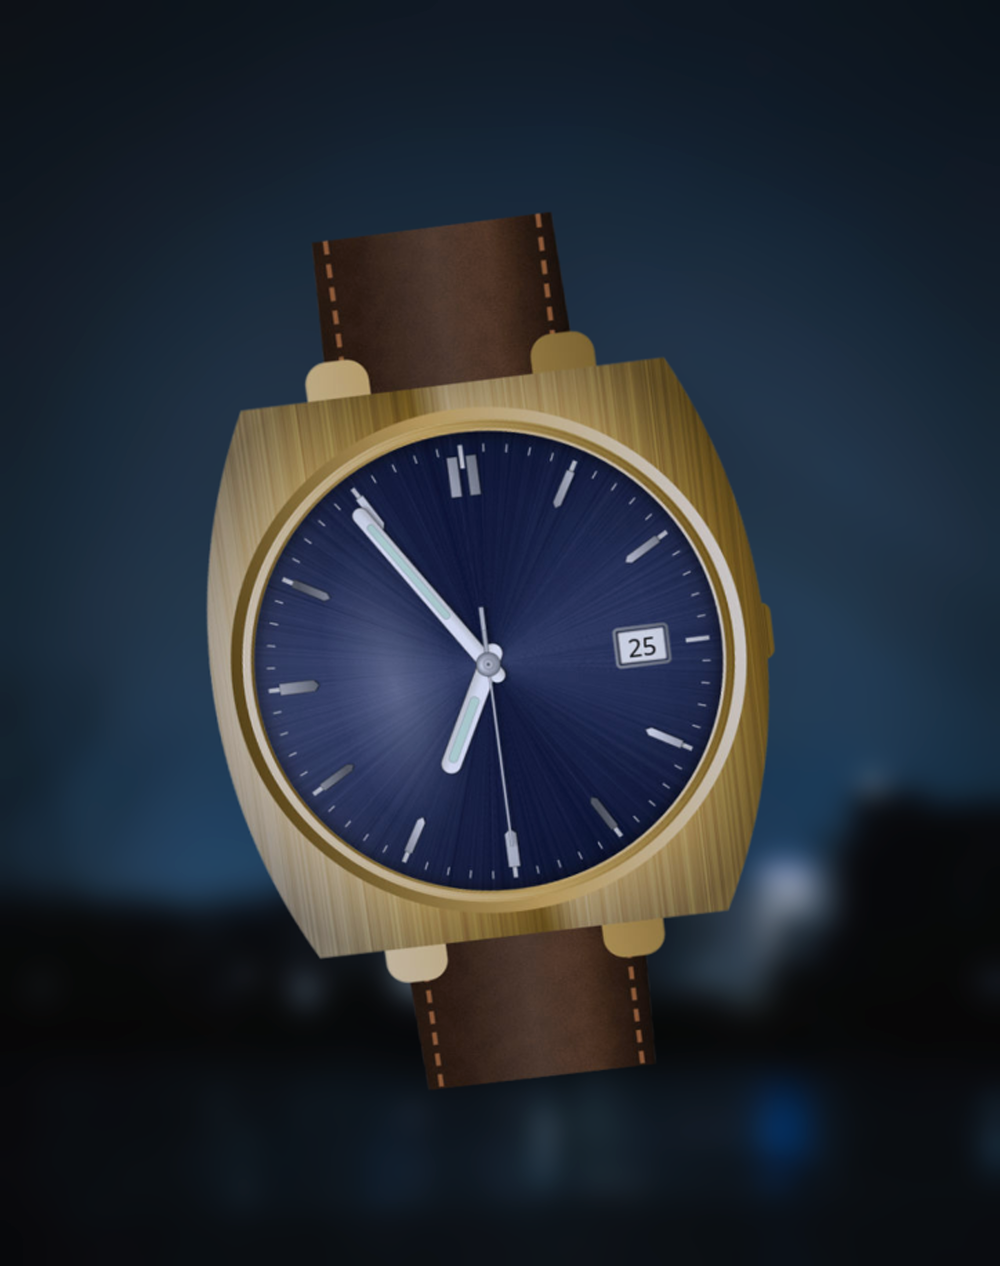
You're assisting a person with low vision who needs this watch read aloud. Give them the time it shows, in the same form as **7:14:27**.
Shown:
**6:54:30**
